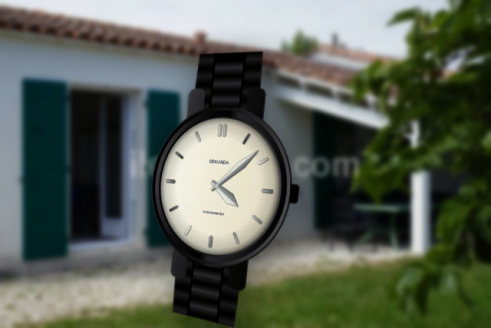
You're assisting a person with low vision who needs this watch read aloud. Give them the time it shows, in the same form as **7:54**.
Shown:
**4:08**
